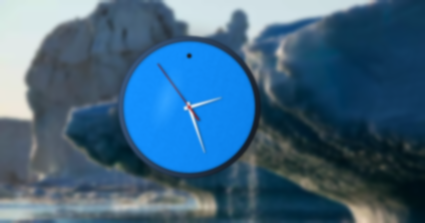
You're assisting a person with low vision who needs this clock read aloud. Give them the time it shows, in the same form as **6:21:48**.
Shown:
**2:26:54**
